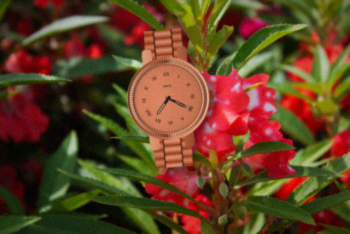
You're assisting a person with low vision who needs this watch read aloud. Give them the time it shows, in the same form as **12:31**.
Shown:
**7:20**
